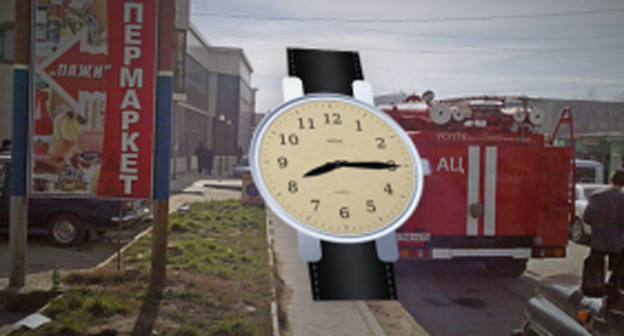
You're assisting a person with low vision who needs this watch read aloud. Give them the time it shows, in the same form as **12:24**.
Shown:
**8:15**
